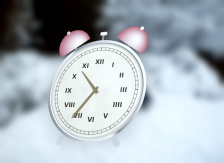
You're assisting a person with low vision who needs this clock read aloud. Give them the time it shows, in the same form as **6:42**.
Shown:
**10:36**
